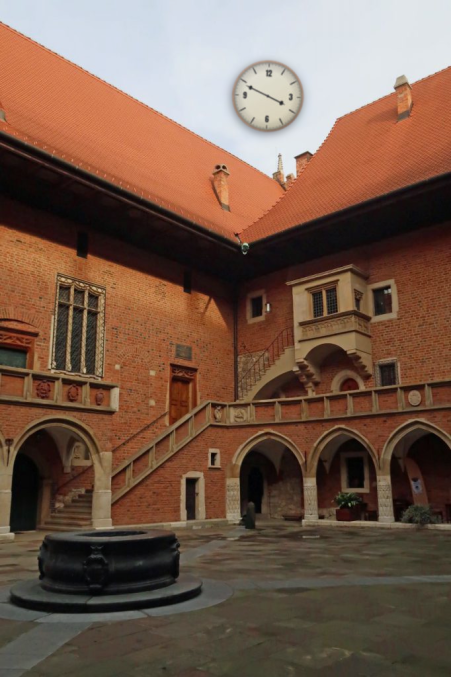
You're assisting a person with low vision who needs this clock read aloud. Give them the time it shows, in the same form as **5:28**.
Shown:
**3:49**
